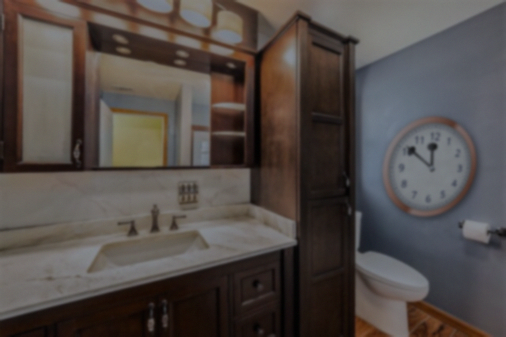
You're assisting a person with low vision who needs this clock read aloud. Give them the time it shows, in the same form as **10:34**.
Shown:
**11:51**
